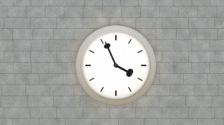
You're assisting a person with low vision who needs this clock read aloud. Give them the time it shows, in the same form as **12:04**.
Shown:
**3:56**
